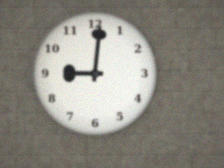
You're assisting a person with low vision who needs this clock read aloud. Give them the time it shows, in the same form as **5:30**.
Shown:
**9:01**
